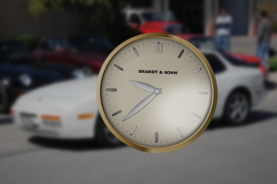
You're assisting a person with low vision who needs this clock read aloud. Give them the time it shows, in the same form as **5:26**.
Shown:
**9:38**
